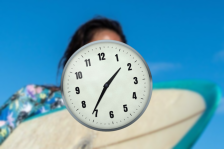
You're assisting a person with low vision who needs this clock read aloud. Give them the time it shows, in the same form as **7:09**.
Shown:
**1:36**
